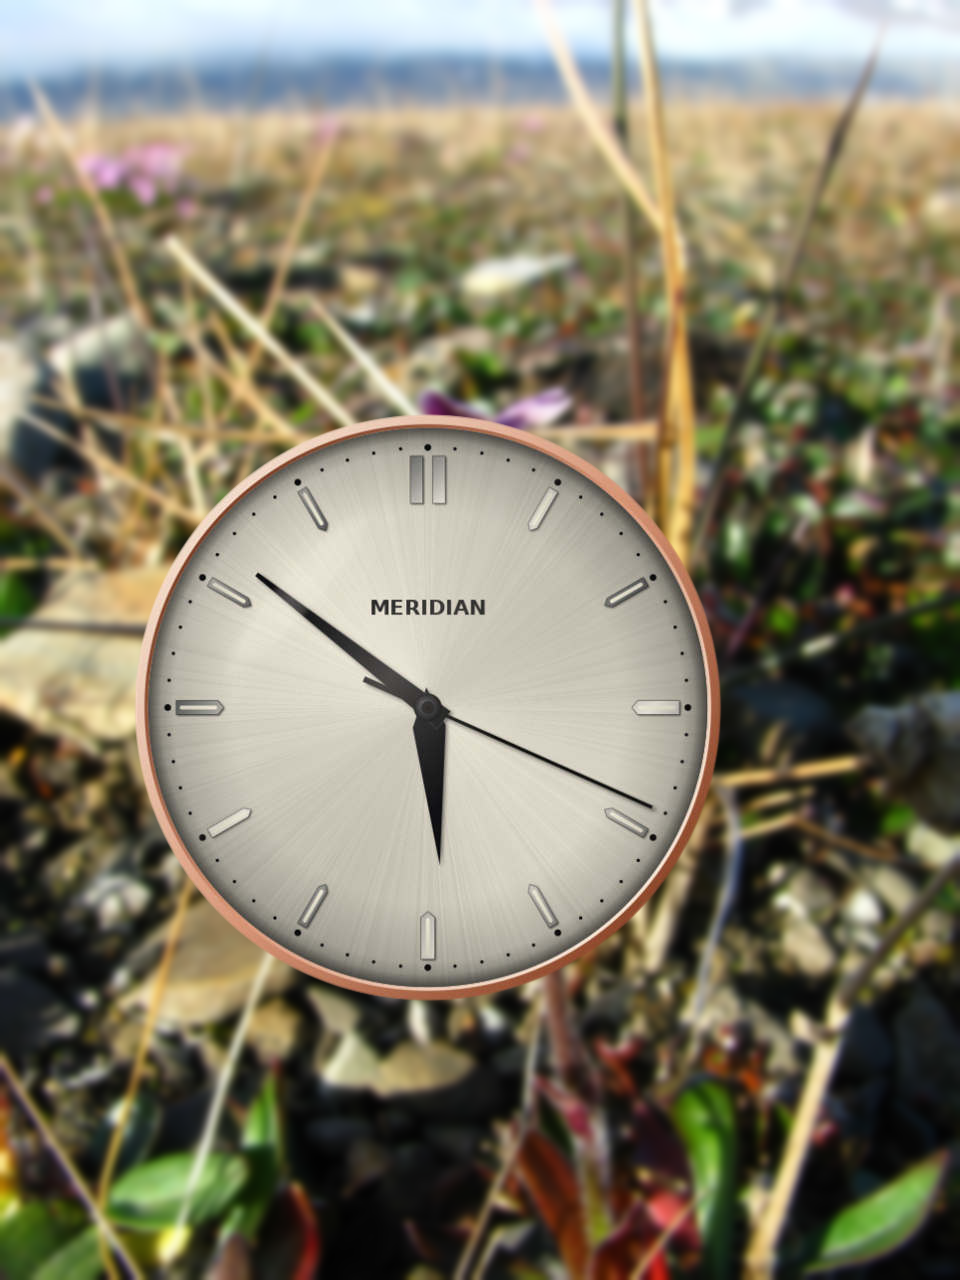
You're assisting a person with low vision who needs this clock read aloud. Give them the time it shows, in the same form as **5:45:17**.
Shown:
**5:51:19**
